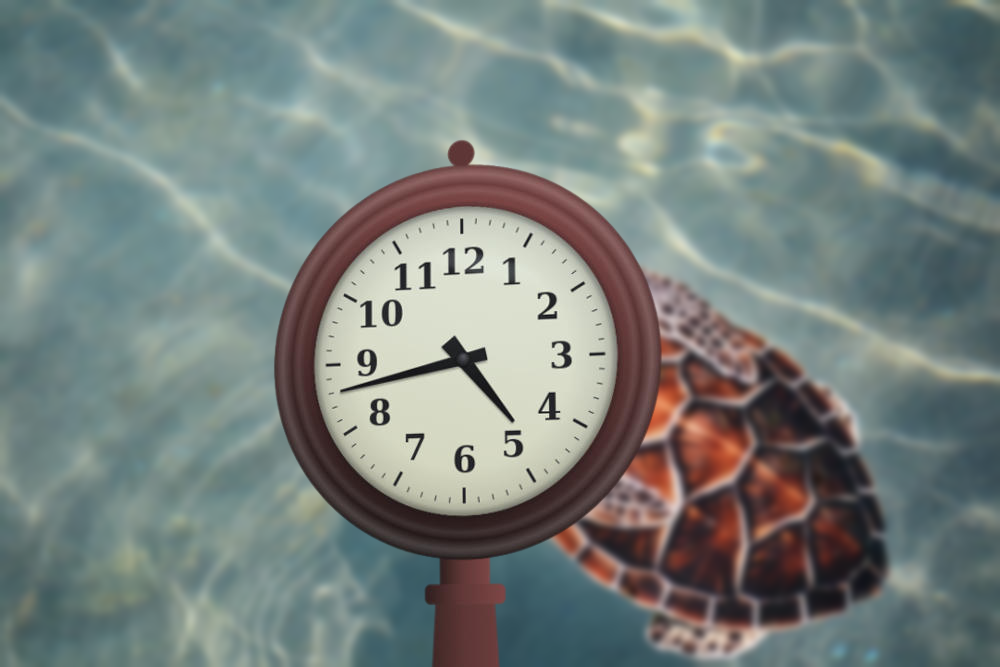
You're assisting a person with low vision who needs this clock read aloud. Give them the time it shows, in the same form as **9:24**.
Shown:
**4:43**
